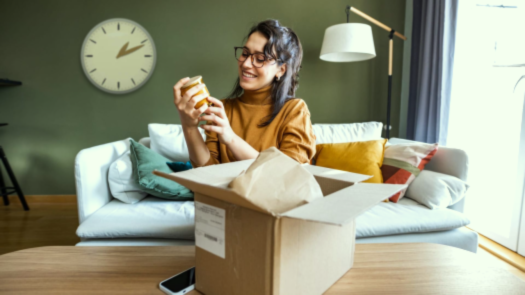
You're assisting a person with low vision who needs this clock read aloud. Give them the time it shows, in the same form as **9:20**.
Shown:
**1:11**
